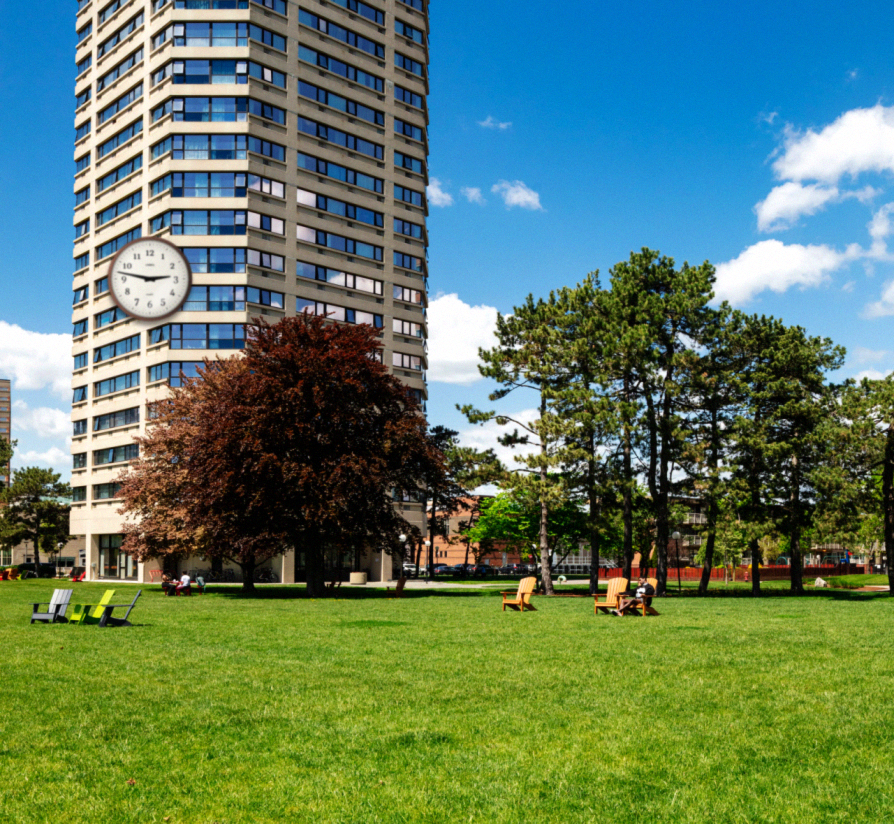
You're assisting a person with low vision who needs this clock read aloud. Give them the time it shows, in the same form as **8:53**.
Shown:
**2:47**
